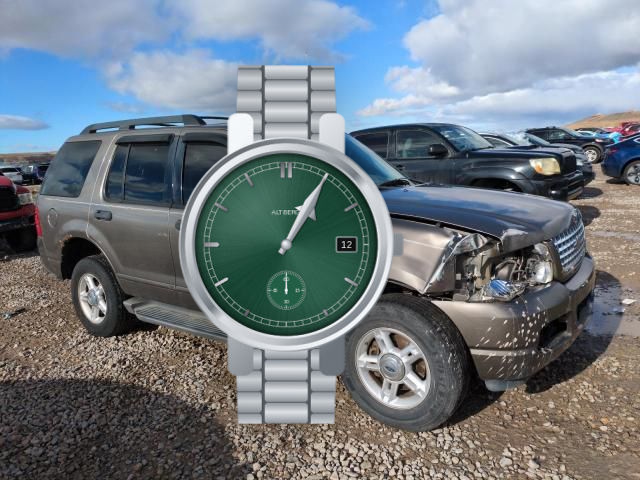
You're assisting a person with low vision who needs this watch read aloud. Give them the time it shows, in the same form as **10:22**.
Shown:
**1:05**
